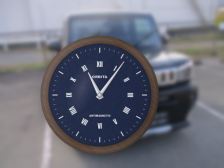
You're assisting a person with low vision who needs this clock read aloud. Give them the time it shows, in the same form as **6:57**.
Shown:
**11:06**
